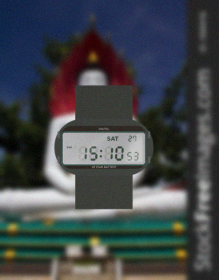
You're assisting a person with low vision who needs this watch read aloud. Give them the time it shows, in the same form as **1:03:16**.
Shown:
**15:10:53**
